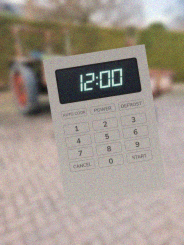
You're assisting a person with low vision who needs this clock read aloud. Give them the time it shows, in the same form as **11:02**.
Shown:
**12:00**
